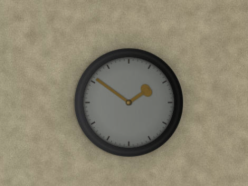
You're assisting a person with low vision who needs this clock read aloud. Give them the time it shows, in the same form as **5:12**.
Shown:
**1:51**
